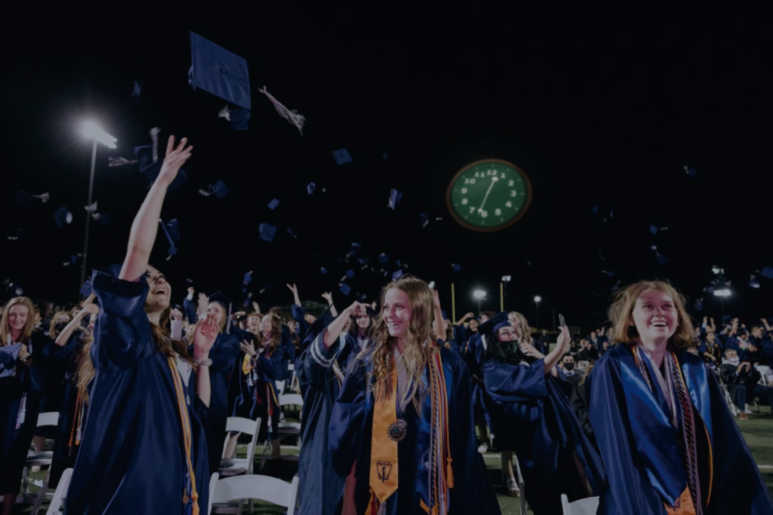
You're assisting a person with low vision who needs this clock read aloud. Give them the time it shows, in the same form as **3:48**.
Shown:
**12:32**
